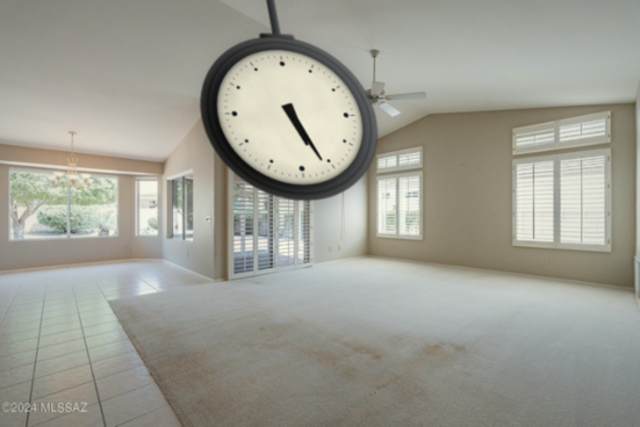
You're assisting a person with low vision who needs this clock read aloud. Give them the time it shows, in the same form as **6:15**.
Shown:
**5:26**
